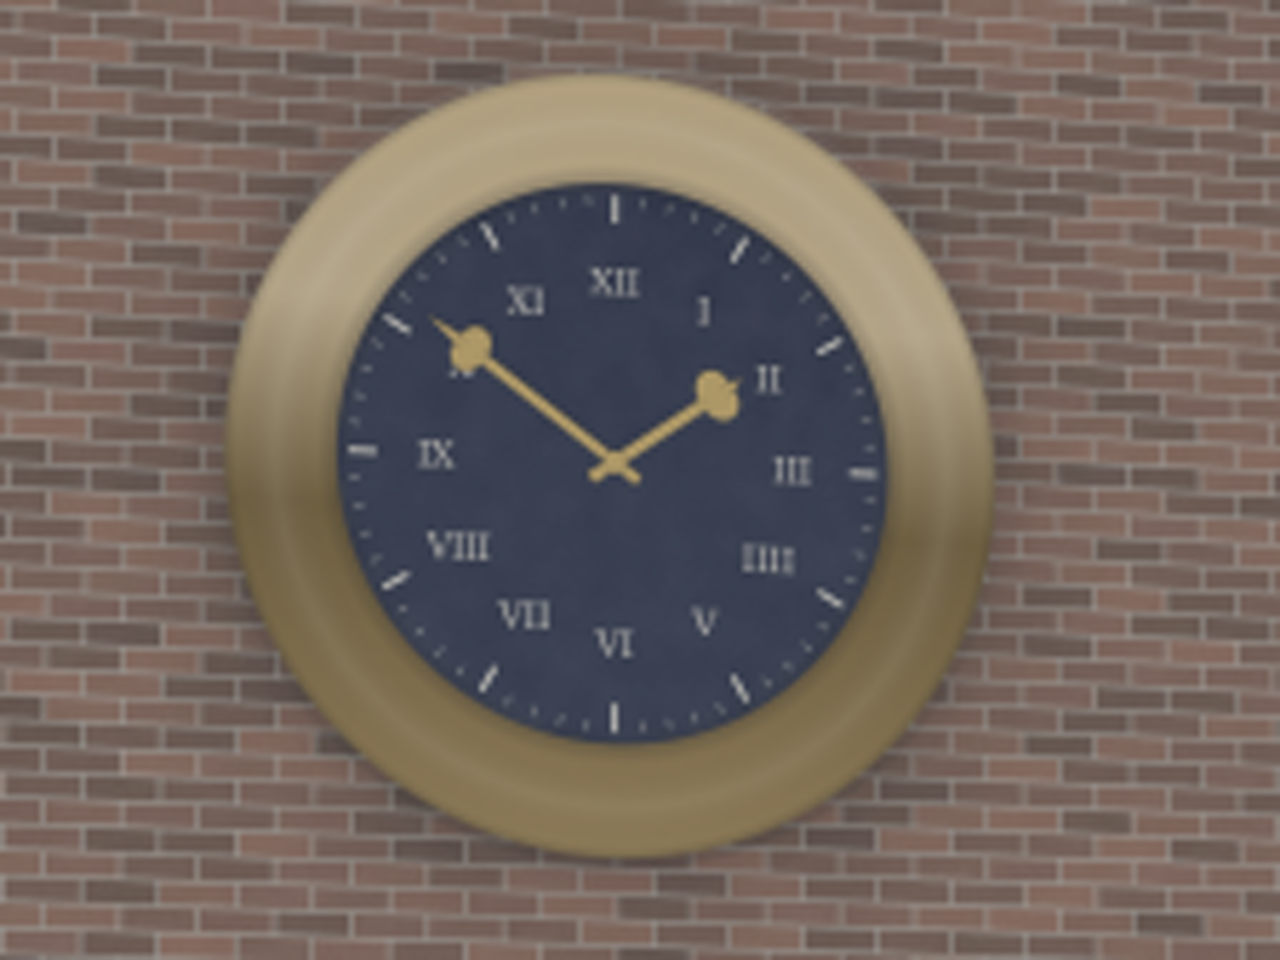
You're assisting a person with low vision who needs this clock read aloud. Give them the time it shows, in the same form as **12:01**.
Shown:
**1:51**
